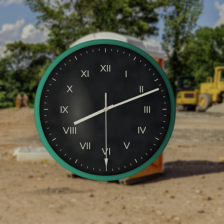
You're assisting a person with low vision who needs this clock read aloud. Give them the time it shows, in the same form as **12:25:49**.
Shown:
**8:11:30**
